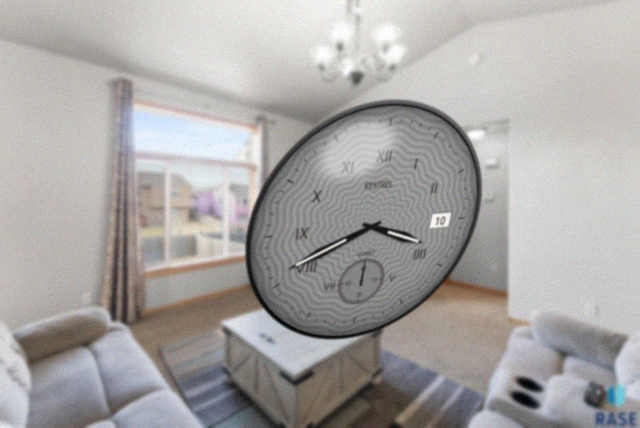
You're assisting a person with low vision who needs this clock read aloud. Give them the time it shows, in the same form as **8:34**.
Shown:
**3:41**
